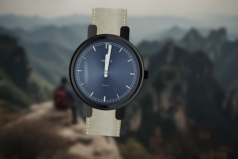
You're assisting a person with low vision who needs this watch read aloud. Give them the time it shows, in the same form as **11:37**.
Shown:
**12:01**
